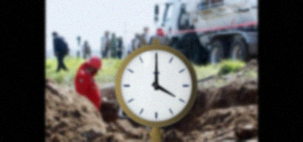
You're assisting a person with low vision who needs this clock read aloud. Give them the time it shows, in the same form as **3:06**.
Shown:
**4:00**
